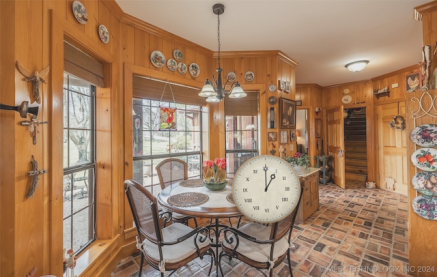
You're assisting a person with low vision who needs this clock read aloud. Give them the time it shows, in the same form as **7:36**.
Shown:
**1:00**
